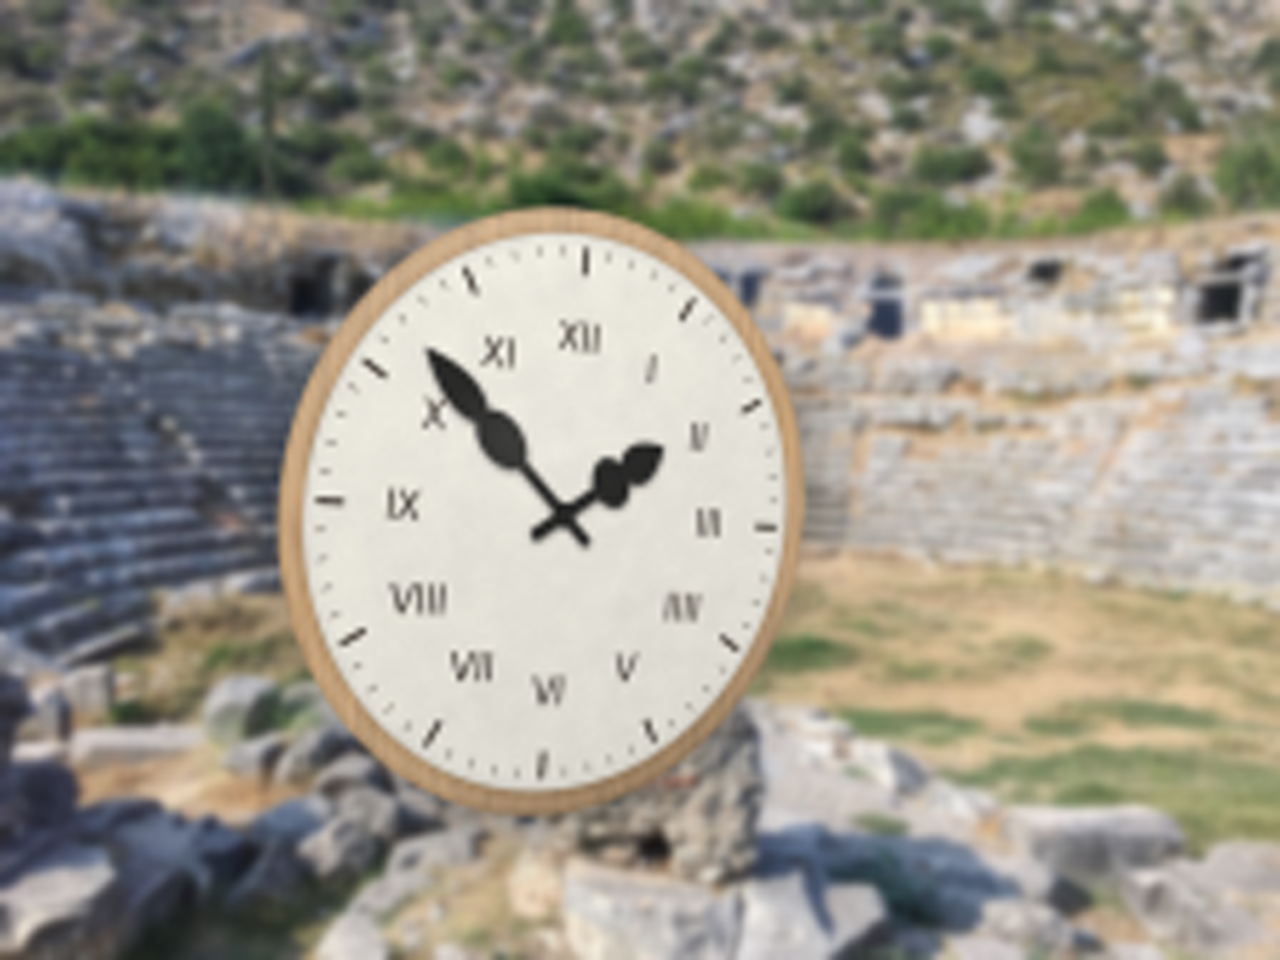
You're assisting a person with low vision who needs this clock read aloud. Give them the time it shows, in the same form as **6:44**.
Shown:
**1:52**
